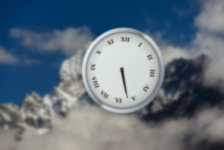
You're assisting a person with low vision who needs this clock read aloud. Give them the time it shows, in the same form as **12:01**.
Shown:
**5:27**
